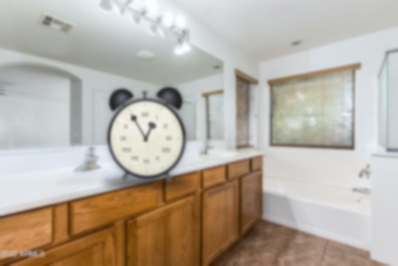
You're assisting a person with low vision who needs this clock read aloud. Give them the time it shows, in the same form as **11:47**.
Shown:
**12:55**
